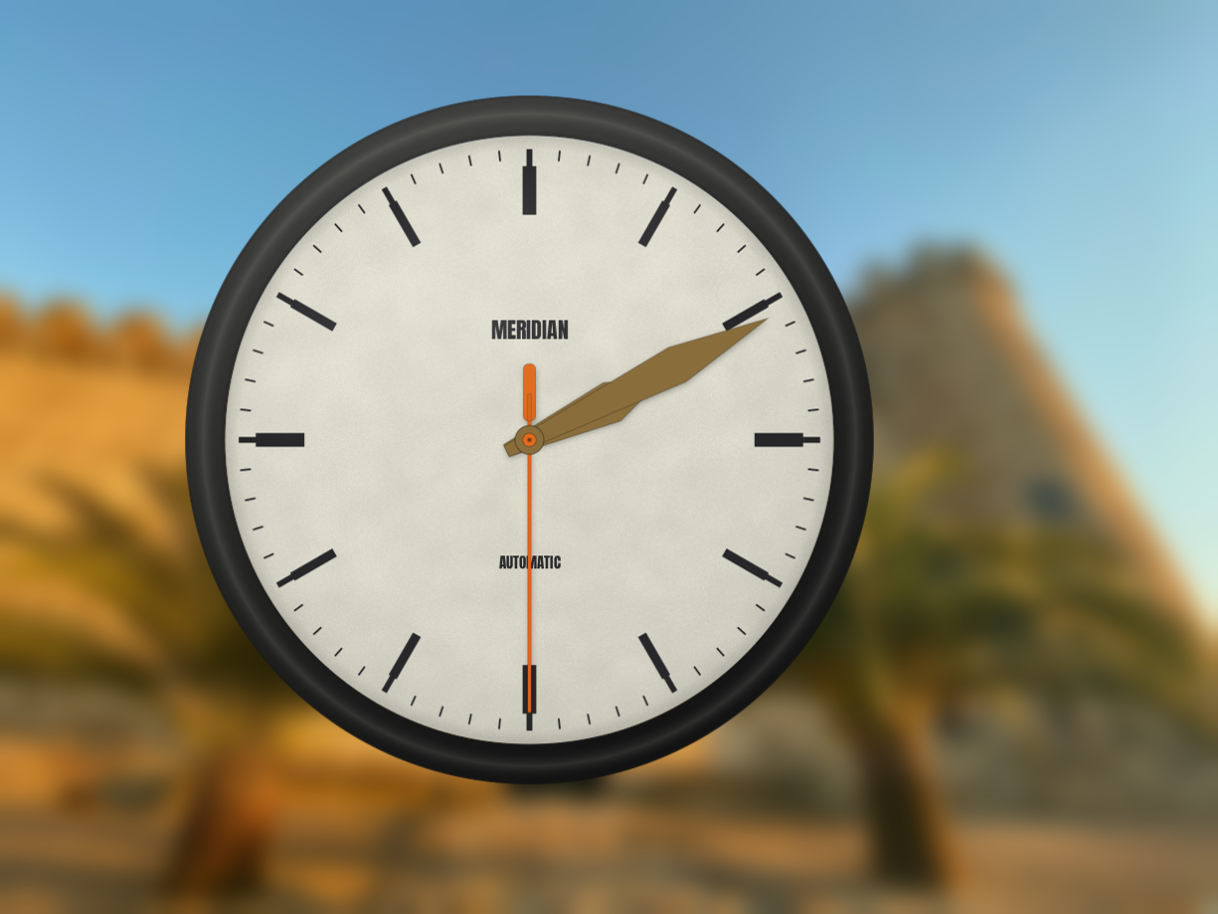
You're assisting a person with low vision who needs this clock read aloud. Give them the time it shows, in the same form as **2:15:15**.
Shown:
**2:10:30**
